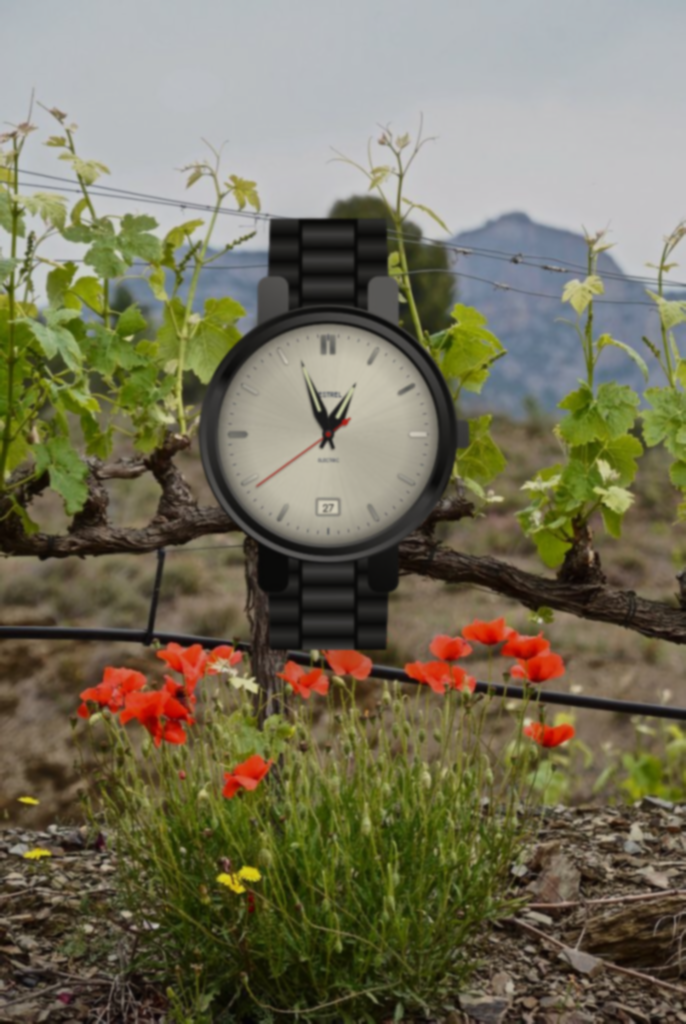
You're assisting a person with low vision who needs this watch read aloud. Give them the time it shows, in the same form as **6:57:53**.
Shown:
**12:56:39**
